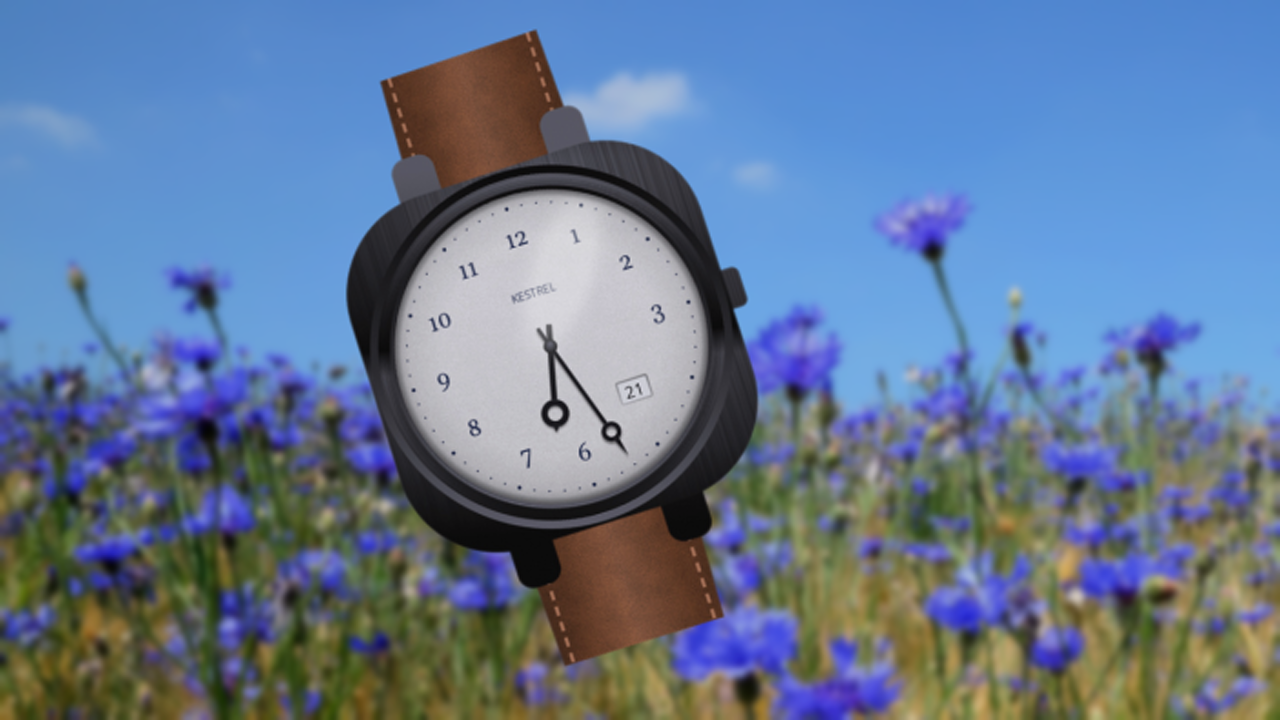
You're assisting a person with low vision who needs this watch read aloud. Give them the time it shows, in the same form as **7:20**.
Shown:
**6:27**
